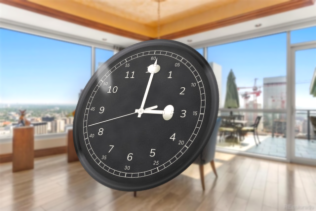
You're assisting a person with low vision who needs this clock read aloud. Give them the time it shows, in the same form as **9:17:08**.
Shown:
**3:00:42**
